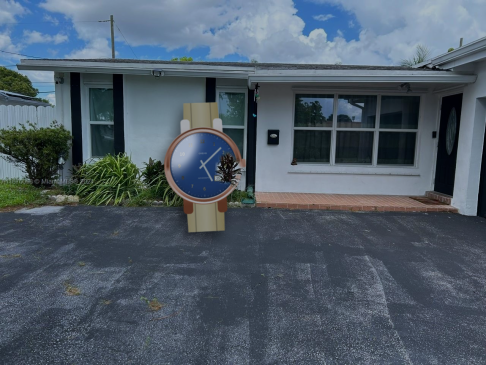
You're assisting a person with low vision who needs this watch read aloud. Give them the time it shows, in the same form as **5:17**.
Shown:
**5:08**
